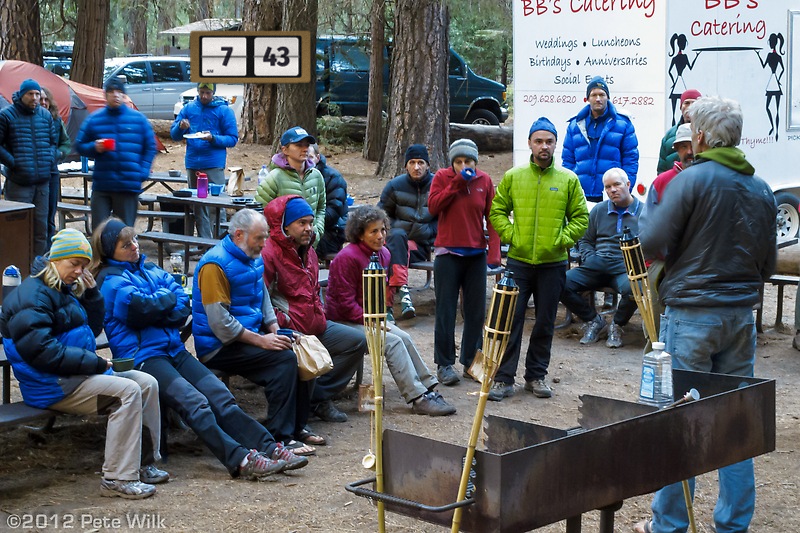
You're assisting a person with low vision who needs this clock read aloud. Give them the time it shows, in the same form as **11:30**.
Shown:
**7:43**
